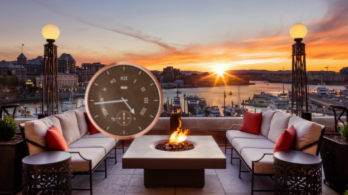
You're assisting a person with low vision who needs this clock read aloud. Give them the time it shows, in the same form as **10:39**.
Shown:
**4:44**
